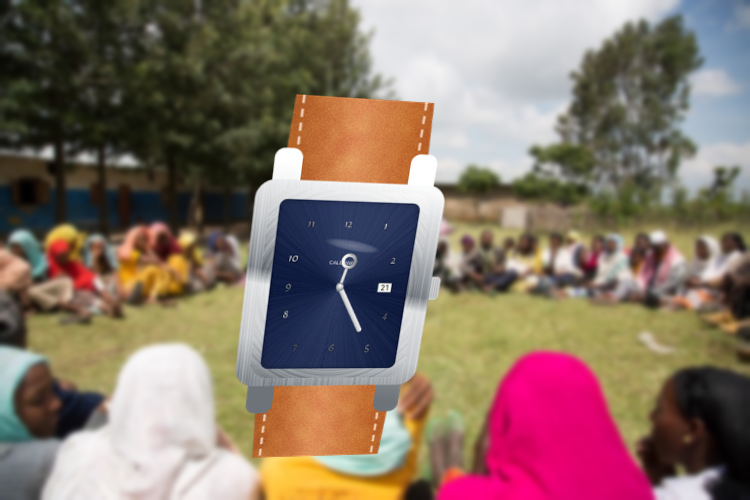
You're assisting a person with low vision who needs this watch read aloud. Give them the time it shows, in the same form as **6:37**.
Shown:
**12:25**
